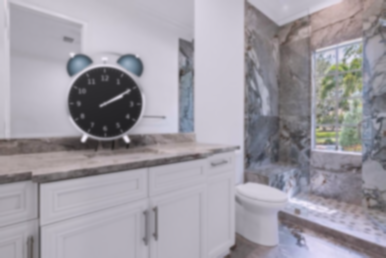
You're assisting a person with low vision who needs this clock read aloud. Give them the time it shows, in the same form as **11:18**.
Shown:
**2:10**
